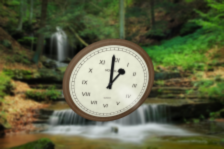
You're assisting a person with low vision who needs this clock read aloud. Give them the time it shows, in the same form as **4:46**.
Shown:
**12:59**
